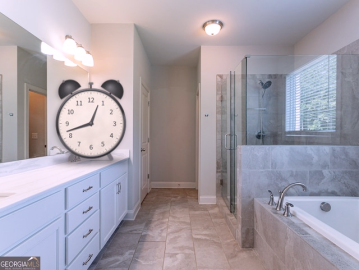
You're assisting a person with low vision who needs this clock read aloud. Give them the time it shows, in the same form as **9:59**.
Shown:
**12:42**
